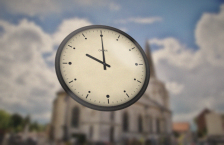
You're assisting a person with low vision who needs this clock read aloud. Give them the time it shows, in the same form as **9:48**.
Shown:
**10:00**
